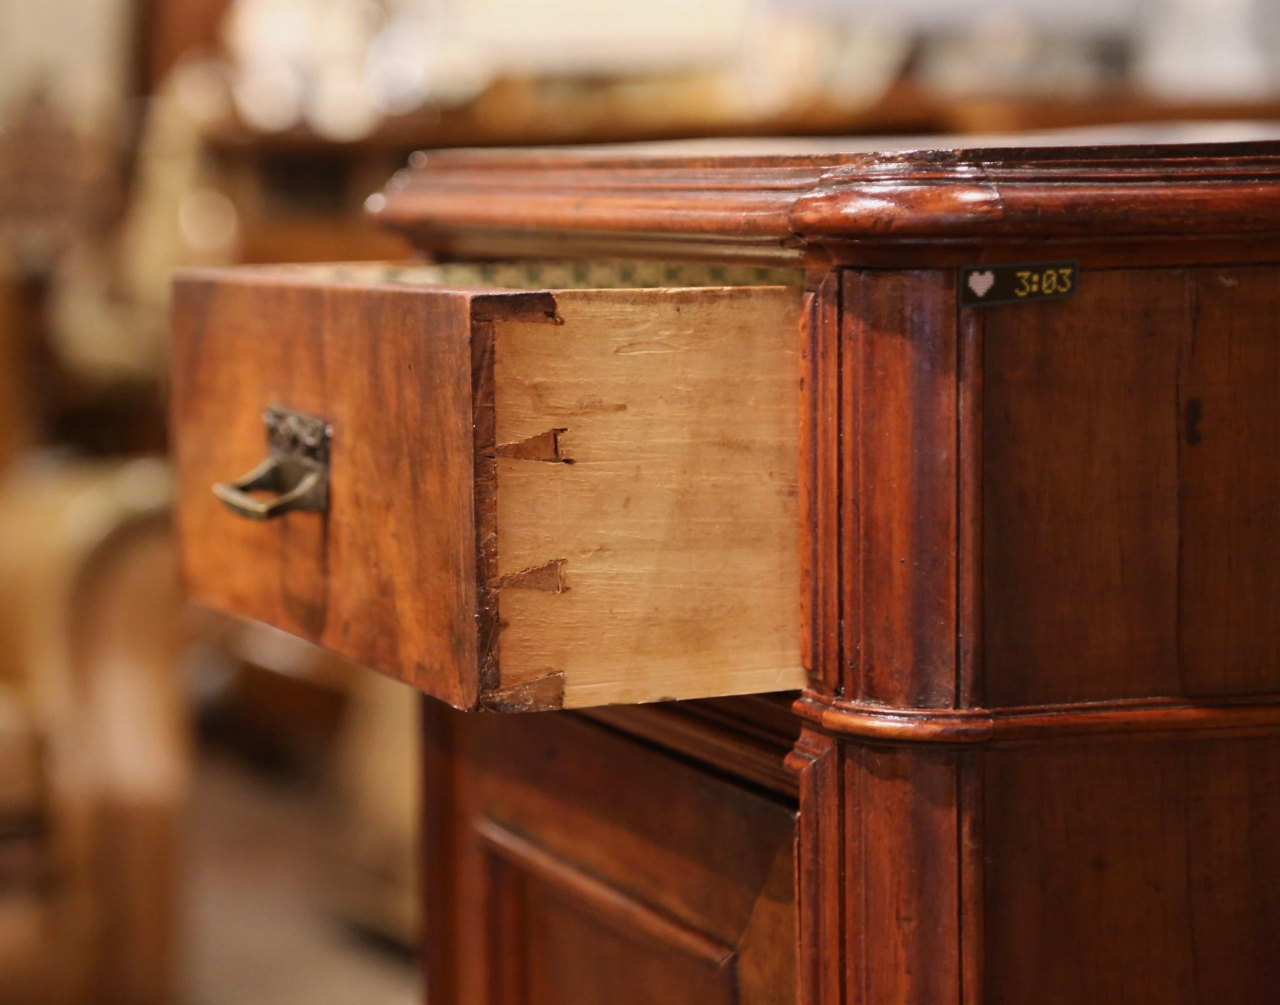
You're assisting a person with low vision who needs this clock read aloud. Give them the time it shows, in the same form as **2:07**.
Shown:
**3:03**
